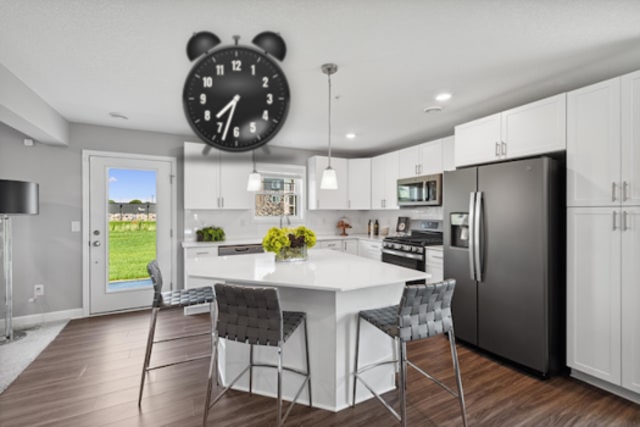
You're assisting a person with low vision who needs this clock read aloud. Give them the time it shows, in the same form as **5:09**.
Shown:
**7:33**
